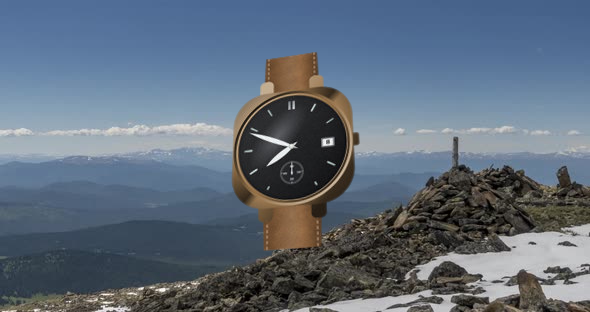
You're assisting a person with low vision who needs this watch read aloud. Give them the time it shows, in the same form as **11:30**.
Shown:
**7:49**
